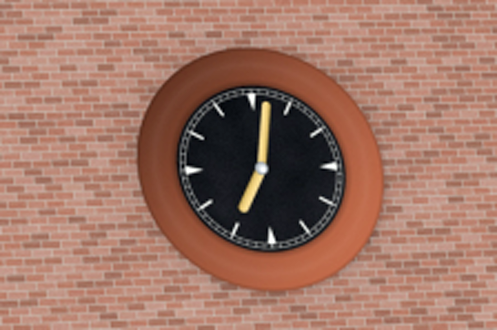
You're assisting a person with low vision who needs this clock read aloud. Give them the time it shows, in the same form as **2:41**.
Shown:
**7:02**
